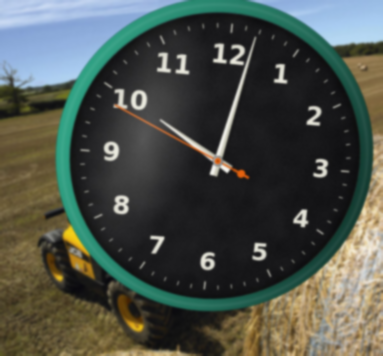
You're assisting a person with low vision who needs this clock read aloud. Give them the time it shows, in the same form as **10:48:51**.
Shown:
**10:01:49**
